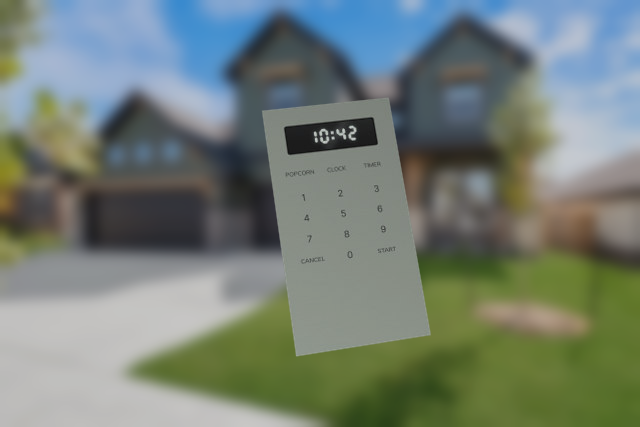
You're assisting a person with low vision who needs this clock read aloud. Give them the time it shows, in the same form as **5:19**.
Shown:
**10:42**
